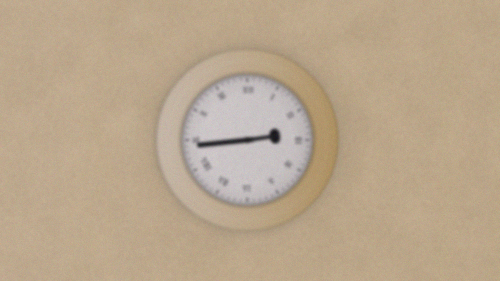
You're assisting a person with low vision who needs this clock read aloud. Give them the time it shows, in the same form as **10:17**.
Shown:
**2:44**
